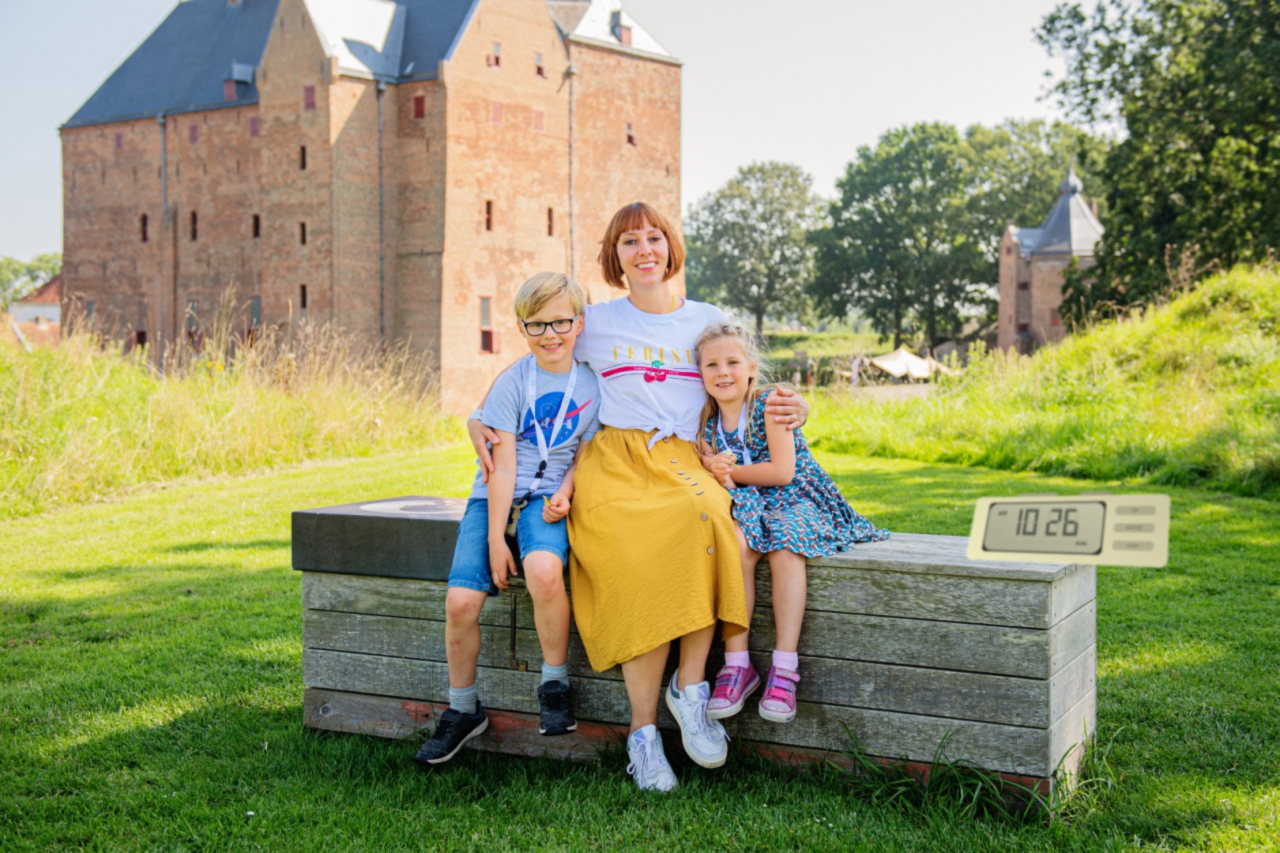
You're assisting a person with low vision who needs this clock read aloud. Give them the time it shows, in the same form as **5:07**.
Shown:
**10:26**
